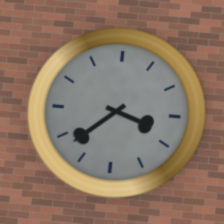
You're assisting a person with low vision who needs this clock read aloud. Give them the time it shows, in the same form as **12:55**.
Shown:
**3:38**
